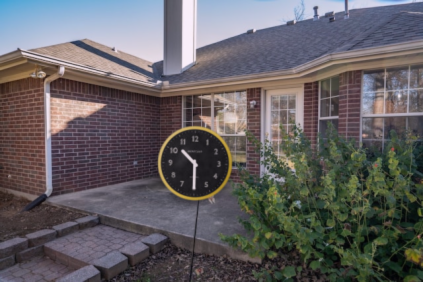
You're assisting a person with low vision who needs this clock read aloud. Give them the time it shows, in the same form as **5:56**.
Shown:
**10:30**
